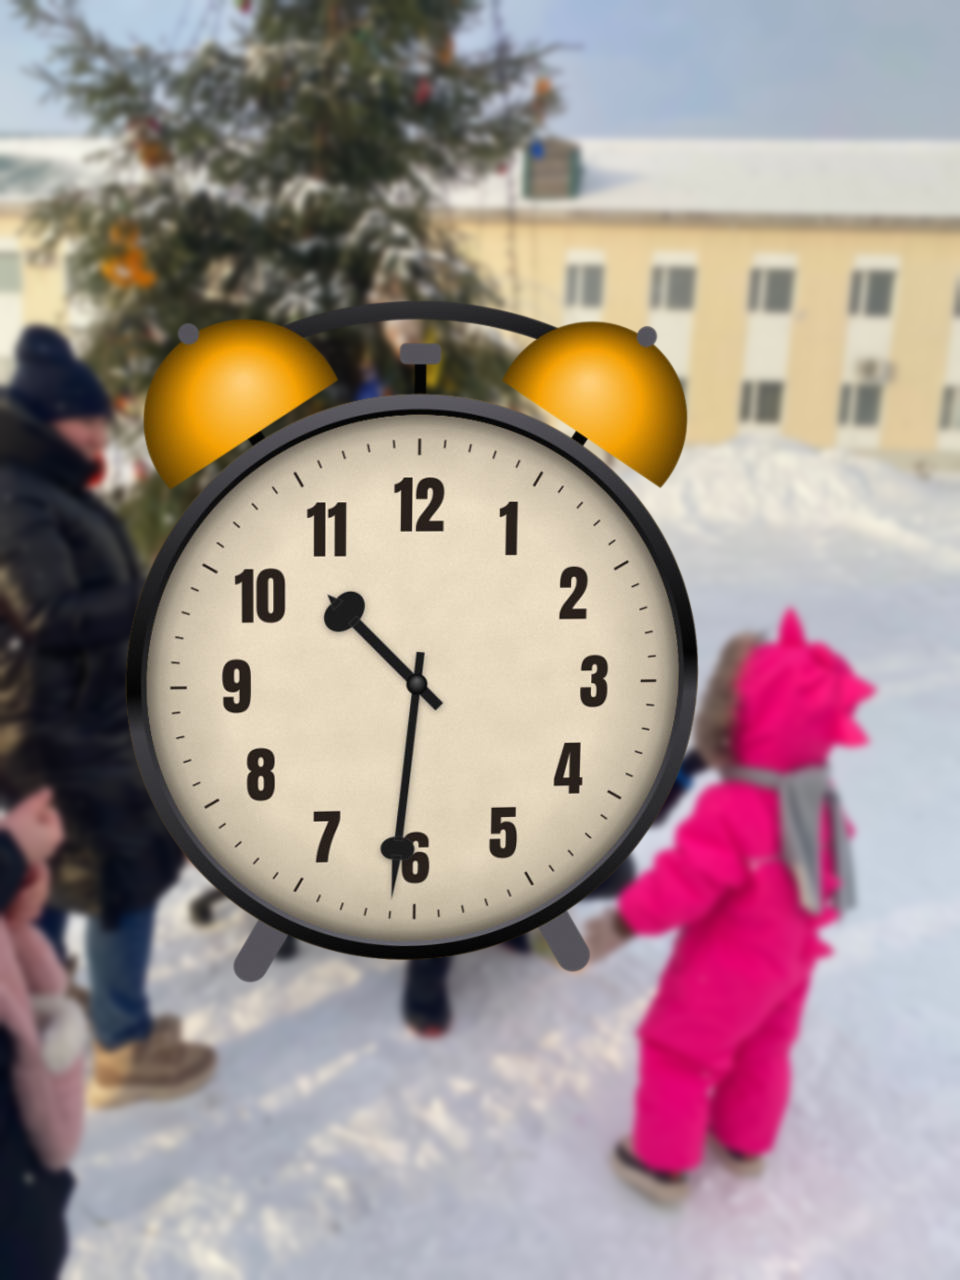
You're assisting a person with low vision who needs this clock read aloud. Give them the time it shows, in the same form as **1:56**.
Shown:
**10:31**
